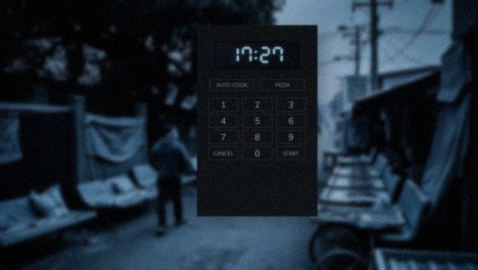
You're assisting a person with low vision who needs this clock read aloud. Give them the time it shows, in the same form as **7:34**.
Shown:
**17:27**
